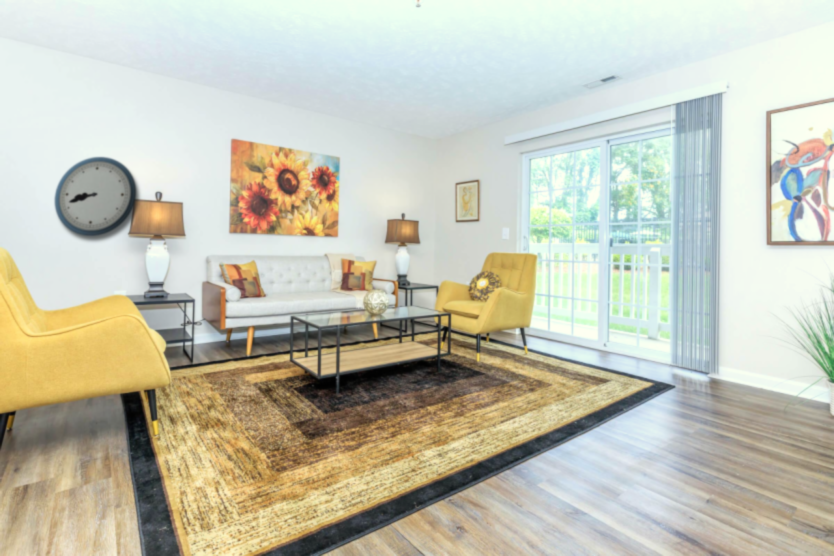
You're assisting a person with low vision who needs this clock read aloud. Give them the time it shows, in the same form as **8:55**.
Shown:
**8:42**
